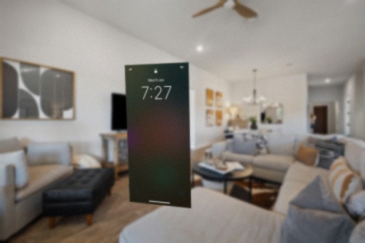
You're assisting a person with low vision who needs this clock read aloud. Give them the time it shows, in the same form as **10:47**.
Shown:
**7:27**
